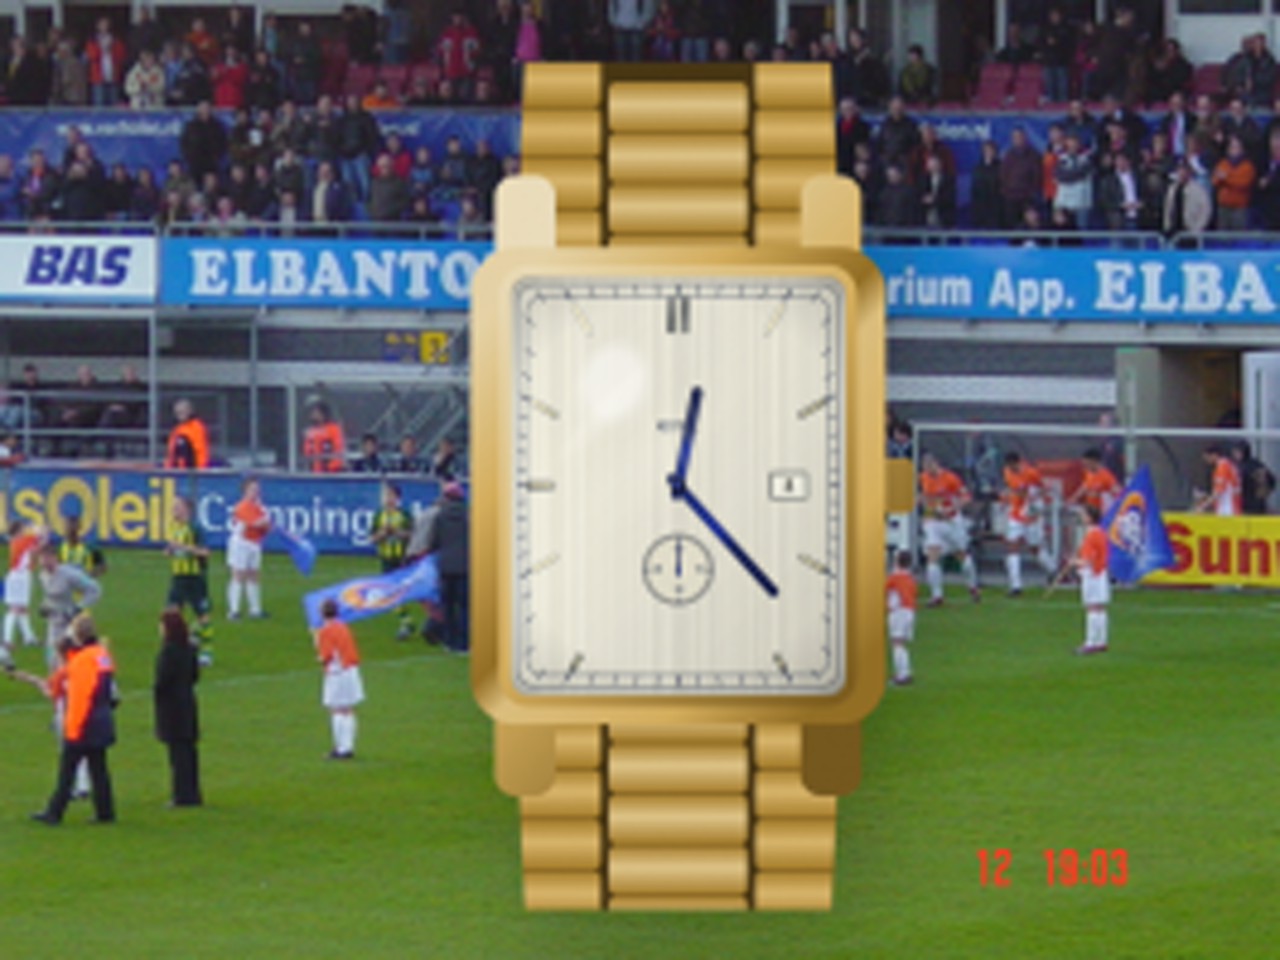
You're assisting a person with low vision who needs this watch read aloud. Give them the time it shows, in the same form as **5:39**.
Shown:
**12:23**
